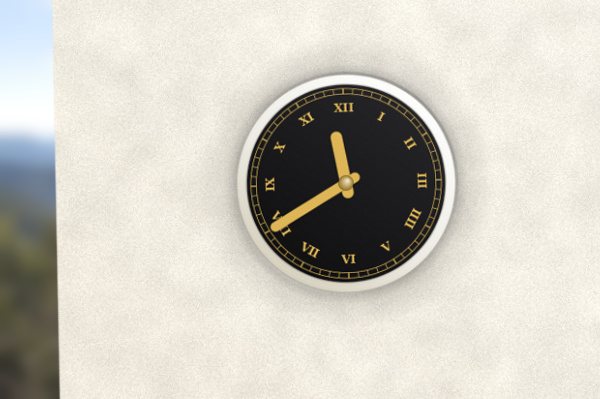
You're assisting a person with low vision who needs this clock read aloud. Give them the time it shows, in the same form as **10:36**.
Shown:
**11:40**
